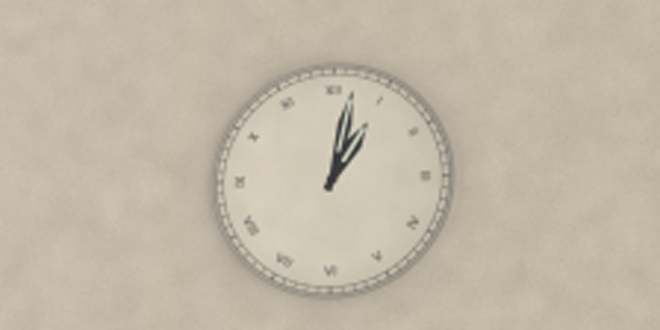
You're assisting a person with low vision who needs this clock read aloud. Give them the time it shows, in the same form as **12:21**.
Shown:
**1:02**
